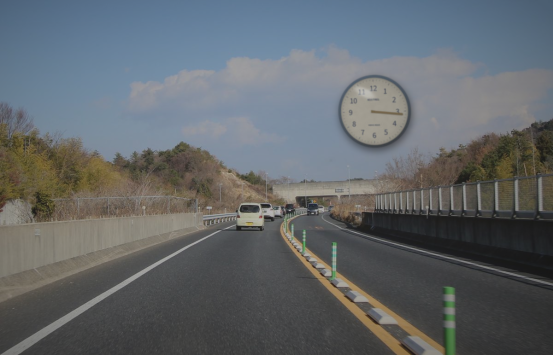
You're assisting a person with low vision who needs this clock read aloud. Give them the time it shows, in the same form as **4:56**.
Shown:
**3:16**
